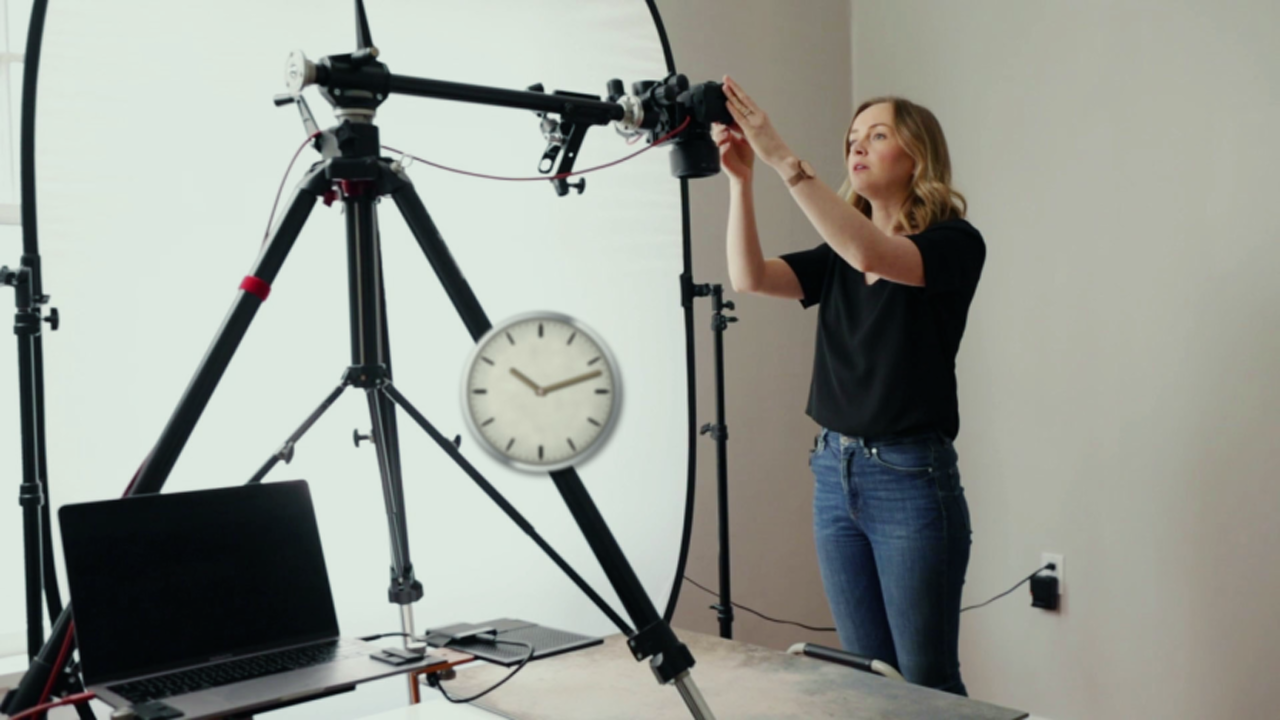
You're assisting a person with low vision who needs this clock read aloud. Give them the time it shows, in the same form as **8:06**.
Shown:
**10:12**
